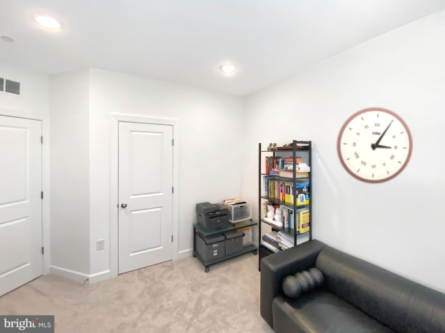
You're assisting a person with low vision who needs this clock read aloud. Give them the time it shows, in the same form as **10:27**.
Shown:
**3:05**
